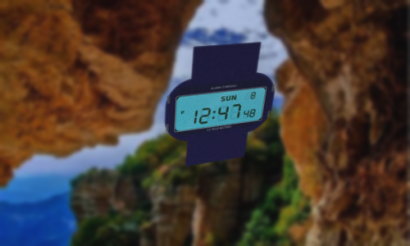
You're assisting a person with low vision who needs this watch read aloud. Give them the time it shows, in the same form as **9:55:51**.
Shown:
**12:47:48**
